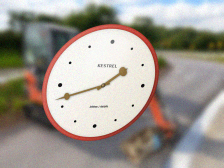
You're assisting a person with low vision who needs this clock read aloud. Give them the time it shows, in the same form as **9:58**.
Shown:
**1:42**
